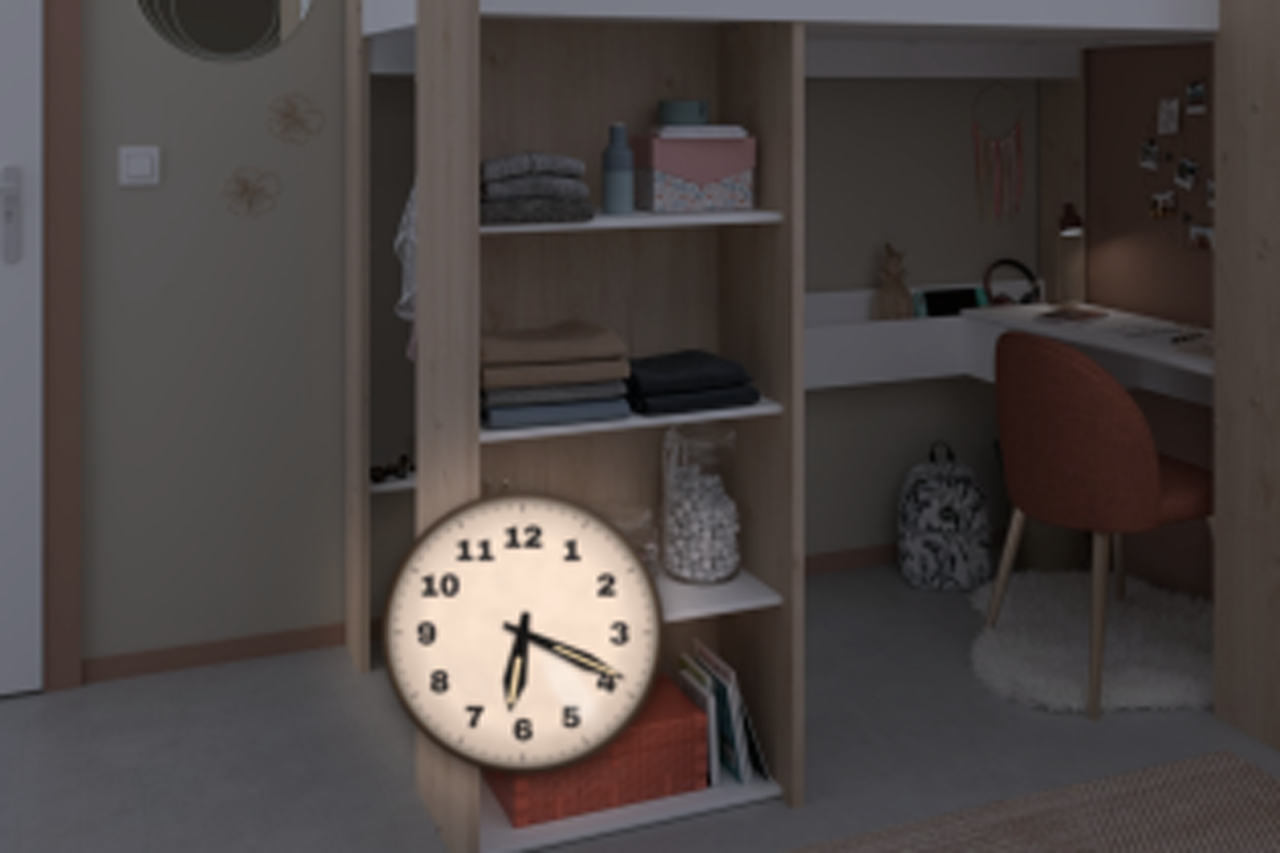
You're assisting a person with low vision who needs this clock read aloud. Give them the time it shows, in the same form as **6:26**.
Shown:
**6:19**
